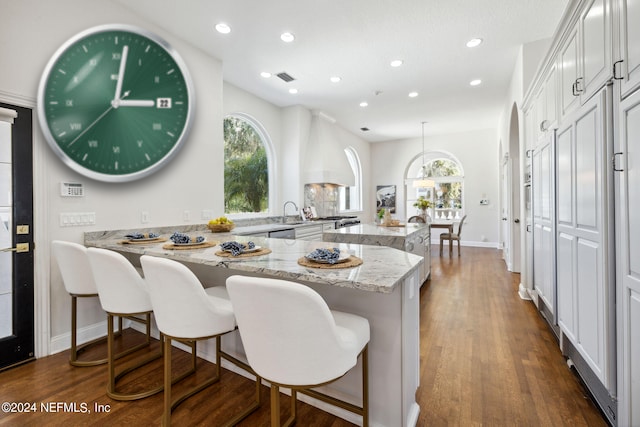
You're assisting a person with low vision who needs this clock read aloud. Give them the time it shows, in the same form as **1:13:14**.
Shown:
**3:01:38**
